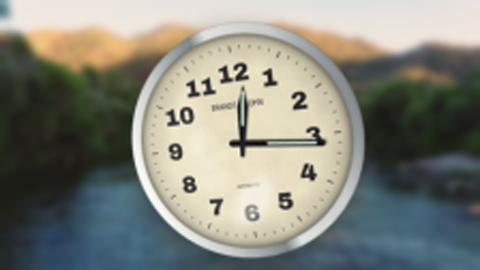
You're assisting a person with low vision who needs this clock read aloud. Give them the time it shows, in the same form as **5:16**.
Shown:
**12:16**
